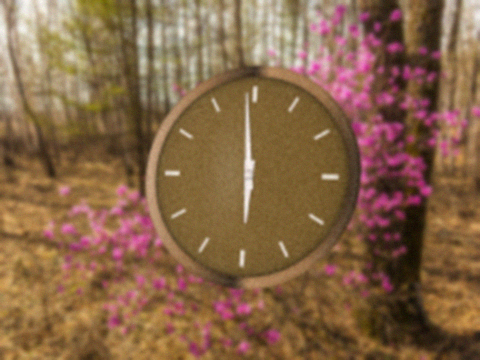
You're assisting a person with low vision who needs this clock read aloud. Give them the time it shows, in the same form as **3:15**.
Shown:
**5:59**
